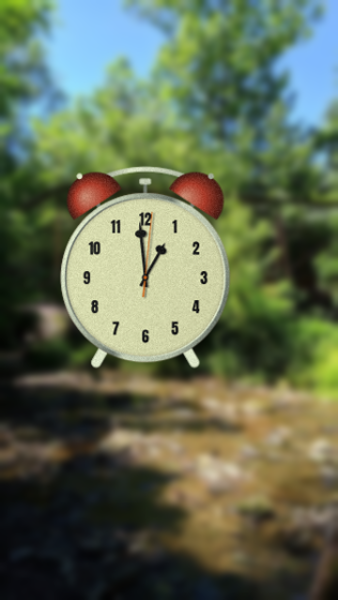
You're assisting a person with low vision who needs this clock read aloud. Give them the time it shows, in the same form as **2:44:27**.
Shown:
**12:59:01**
